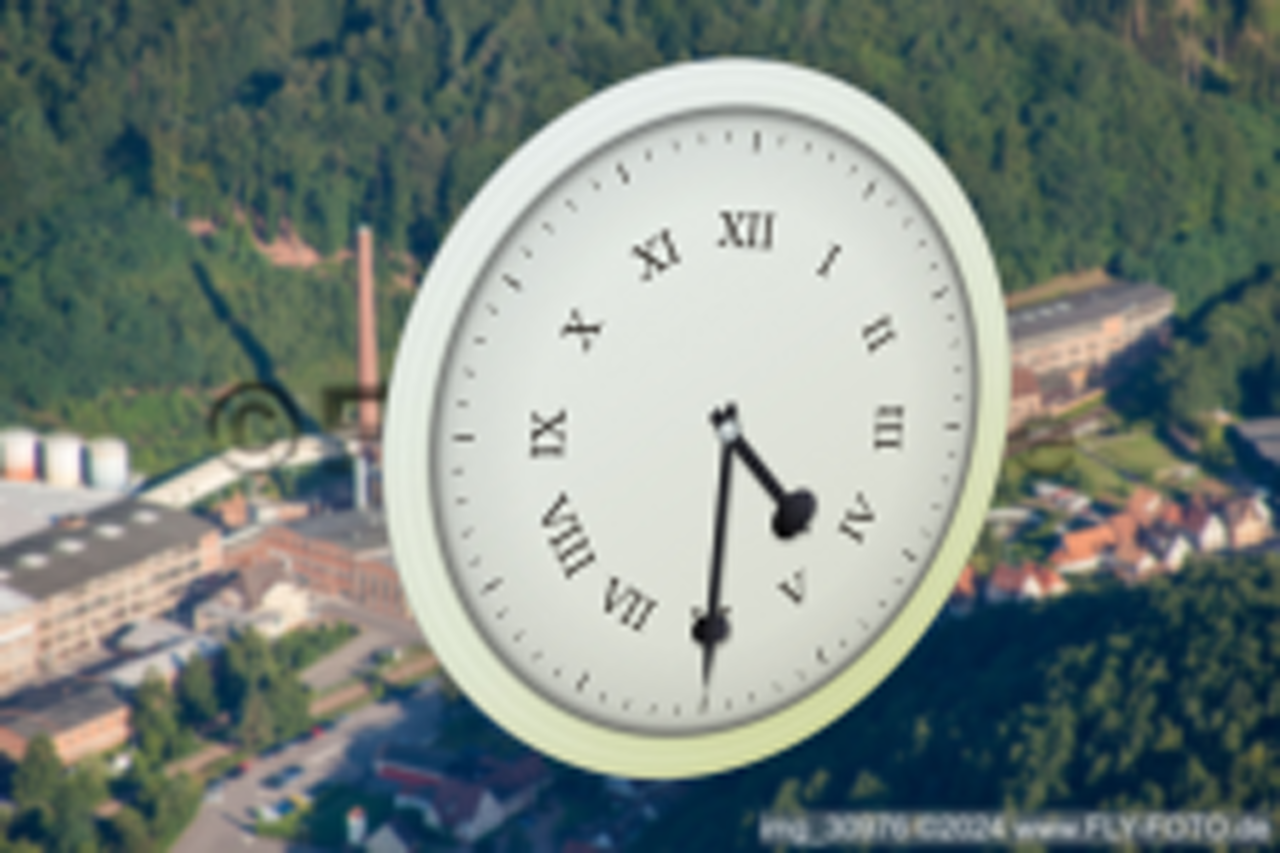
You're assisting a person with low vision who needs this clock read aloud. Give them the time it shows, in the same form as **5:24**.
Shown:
**4:30**
